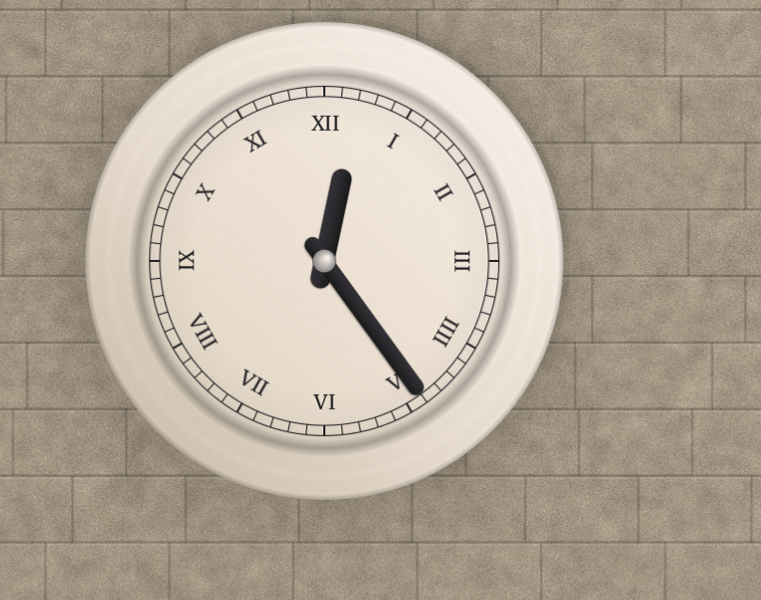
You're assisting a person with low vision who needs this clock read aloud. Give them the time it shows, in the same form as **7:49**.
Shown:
**12:24**
